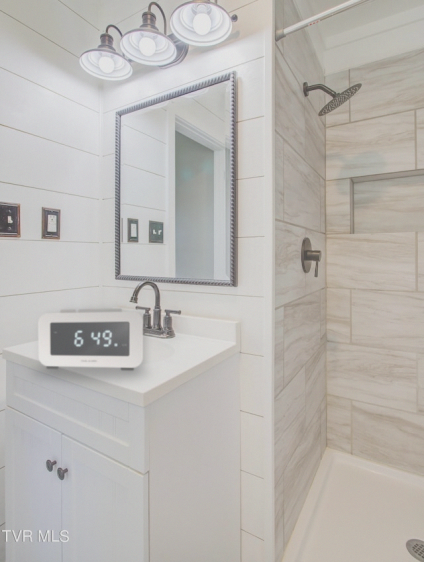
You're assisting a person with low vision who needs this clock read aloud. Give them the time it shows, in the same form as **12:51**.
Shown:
**6:49**
